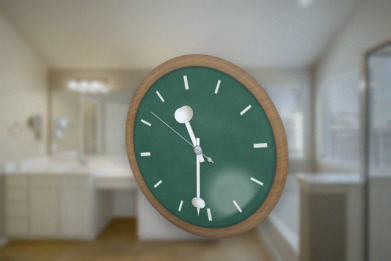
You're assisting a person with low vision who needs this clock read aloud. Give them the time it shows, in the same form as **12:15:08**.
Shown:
**11:31:52**
